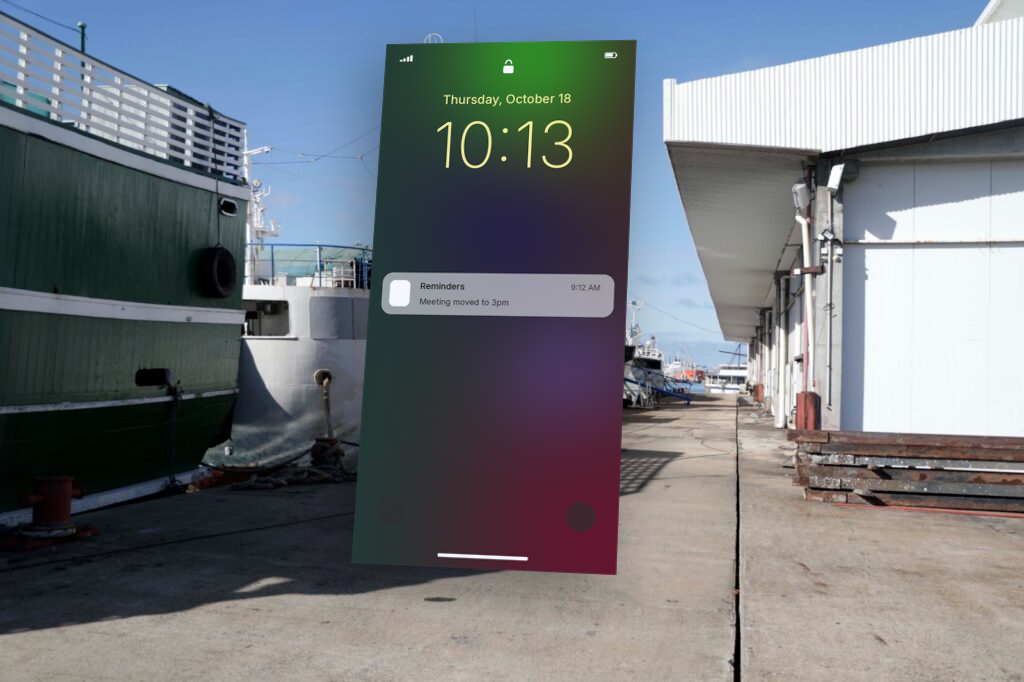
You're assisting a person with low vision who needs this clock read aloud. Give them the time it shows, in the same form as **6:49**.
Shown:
**10:13**
